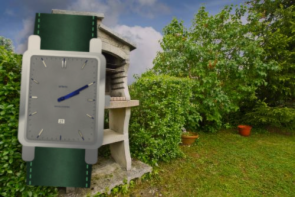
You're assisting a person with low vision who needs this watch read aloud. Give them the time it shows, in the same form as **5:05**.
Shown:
**2:10**
